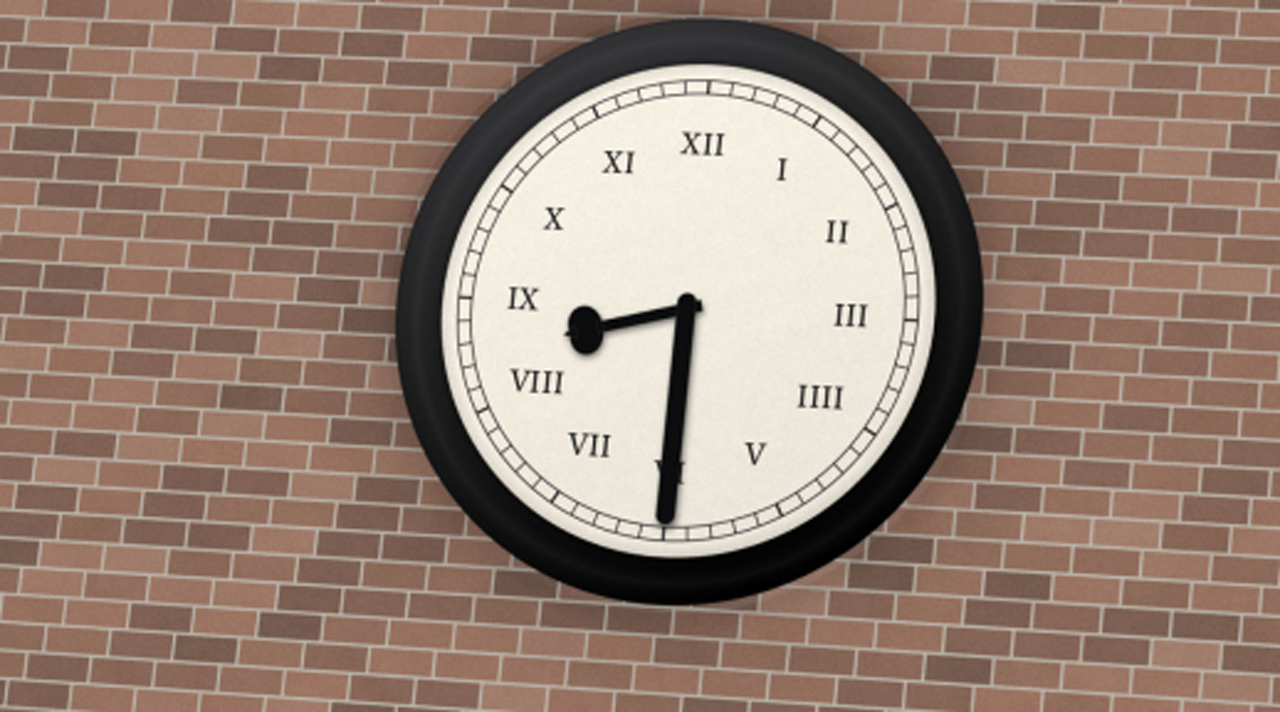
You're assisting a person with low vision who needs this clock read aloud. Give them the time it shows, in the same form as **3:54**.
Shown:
**8:30**
